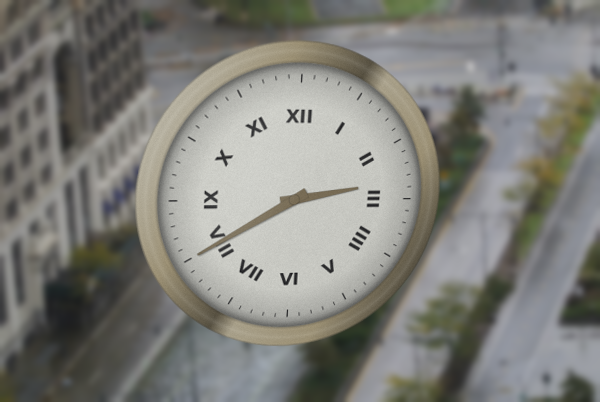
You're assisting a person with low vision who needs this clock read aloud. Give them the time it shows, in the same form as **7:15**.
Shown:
**2:40**
